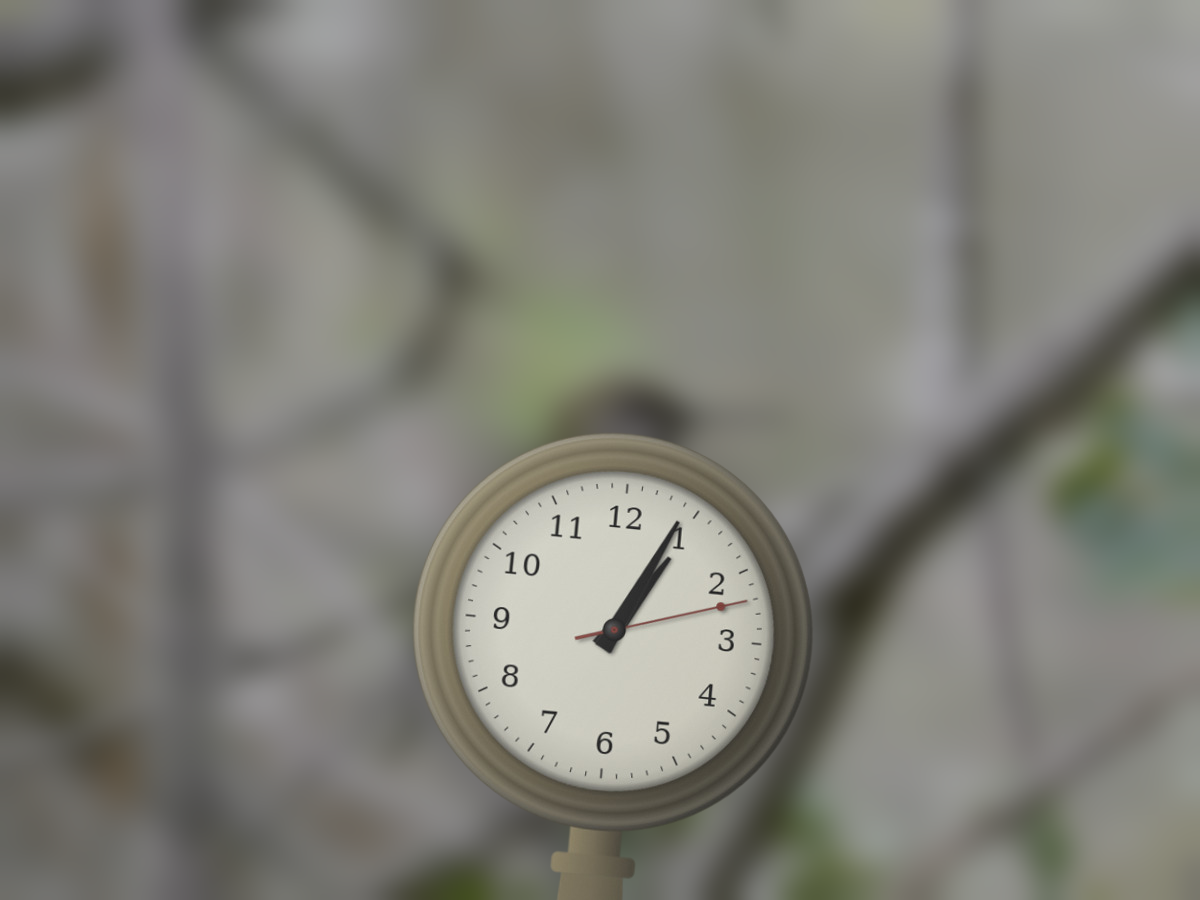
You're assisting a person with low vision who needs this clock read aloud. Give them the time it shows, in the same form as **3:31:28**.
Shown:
**1:04:12**
